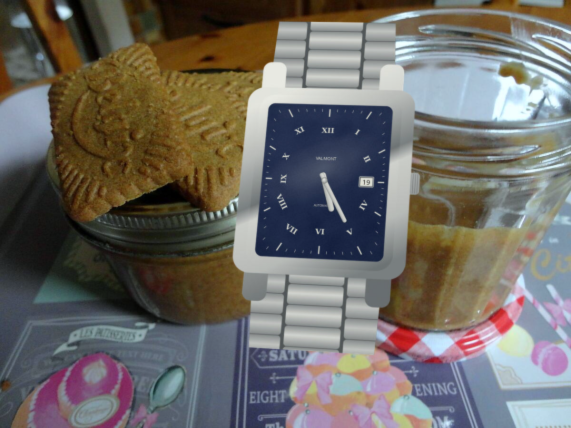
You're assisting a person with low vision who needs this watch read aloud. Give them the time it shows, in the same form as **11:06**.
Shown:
**5:25**
